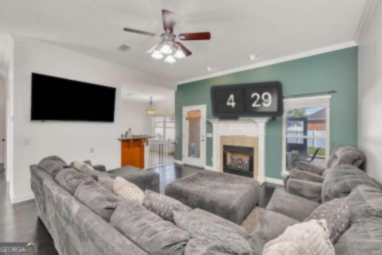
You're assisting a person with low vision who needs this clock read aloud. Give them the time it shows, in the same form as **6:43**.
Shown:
**4:29**
